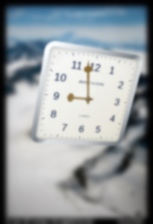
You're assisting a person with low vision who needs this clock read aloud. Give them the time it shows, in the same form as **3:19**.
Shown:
**8:58**
